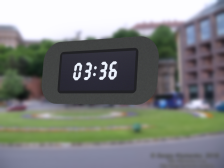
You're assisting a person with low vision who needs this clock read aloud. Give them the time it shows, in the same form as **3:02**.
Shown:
**3:36**
